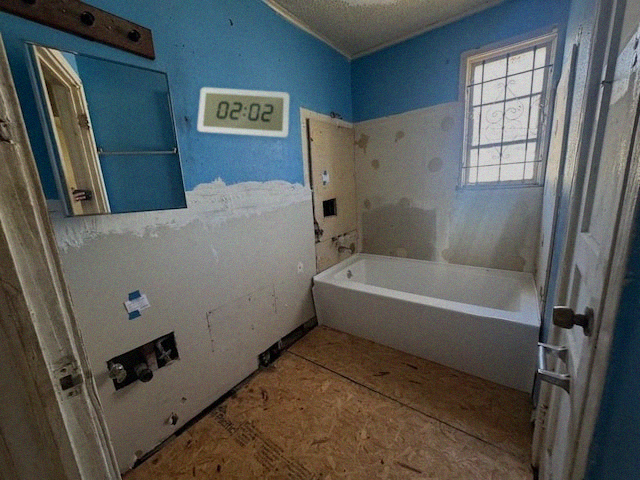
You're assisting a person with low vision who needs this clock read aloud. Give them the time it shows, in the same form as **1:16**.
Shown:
**2:02**
